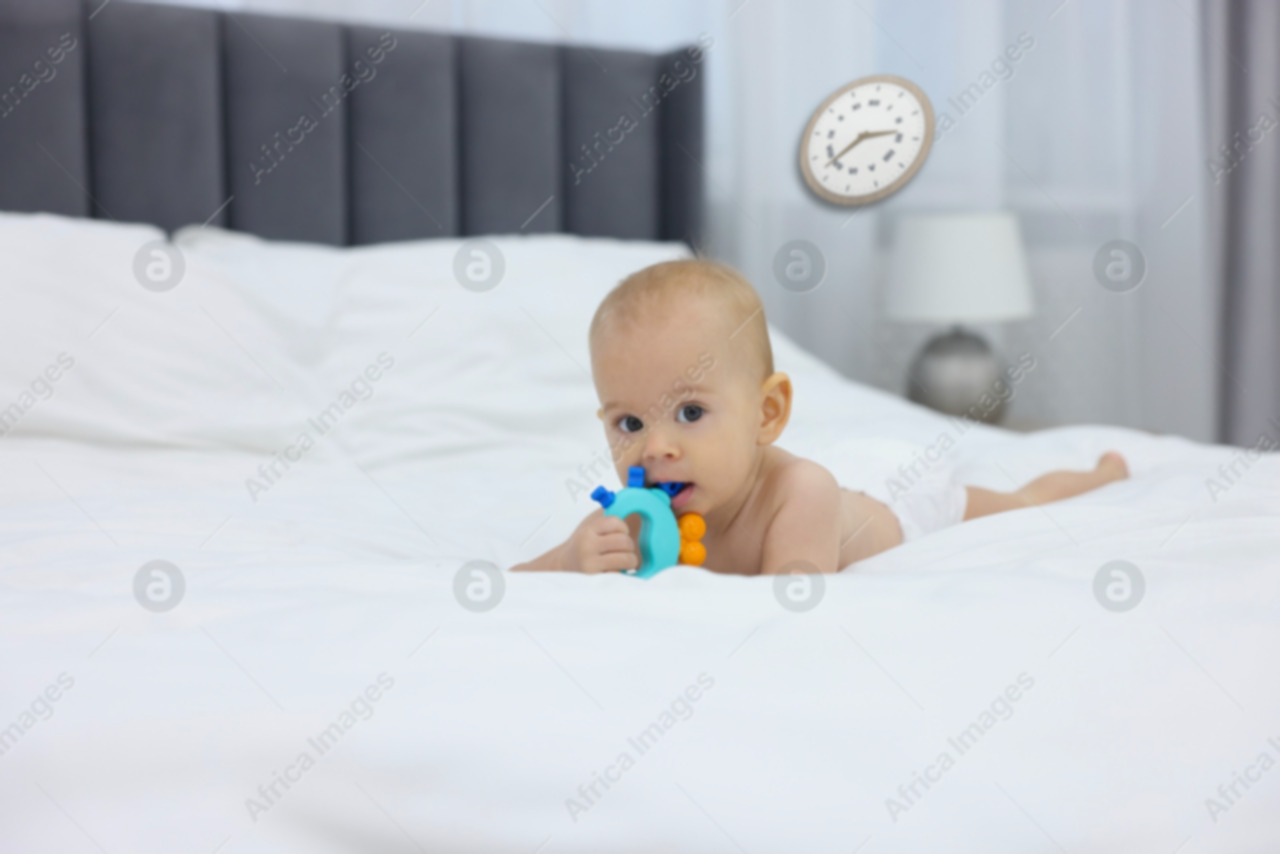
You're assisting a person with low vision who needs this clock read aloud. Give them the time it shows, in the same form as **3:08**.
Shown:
**2:37**
